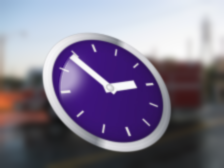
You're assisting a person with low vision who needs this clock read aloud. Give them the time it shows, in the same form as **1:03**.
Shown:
**2:54**
